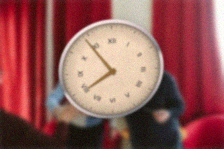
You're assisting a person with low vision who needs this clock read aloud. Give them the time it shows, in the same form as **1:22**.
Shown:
**7:54**
